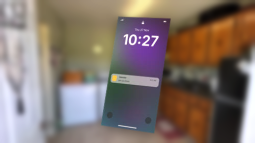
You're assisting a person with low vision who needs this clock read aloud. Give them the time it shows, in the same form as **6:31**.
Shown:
**10:27**
